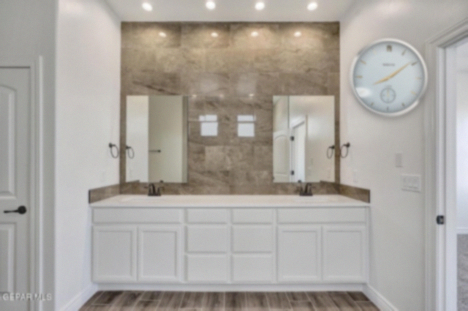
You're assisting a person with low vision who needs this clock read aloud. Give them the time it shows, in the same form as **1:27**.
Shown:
**8:09**
